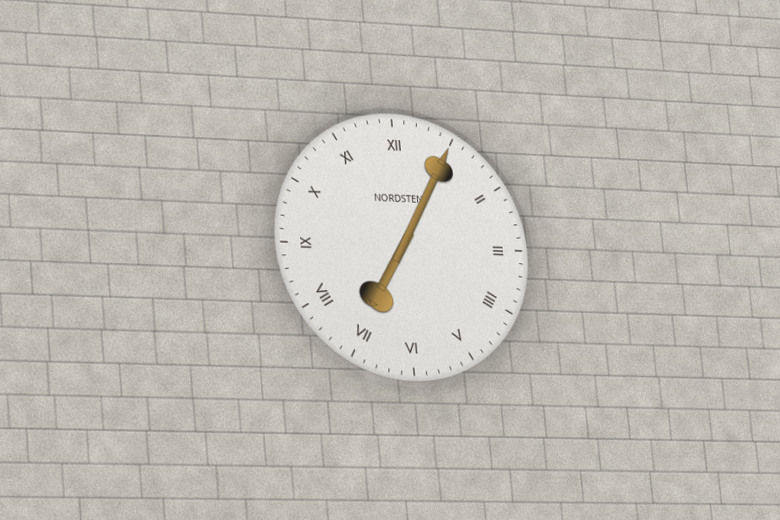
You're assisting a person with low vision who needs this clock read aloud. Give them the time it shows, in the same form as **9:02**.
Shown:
**7:05**
